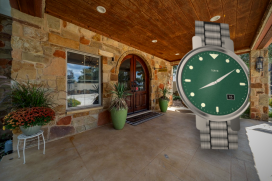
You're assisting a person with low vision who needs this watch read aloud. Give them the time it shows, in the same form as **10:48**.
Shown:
**8:09**
